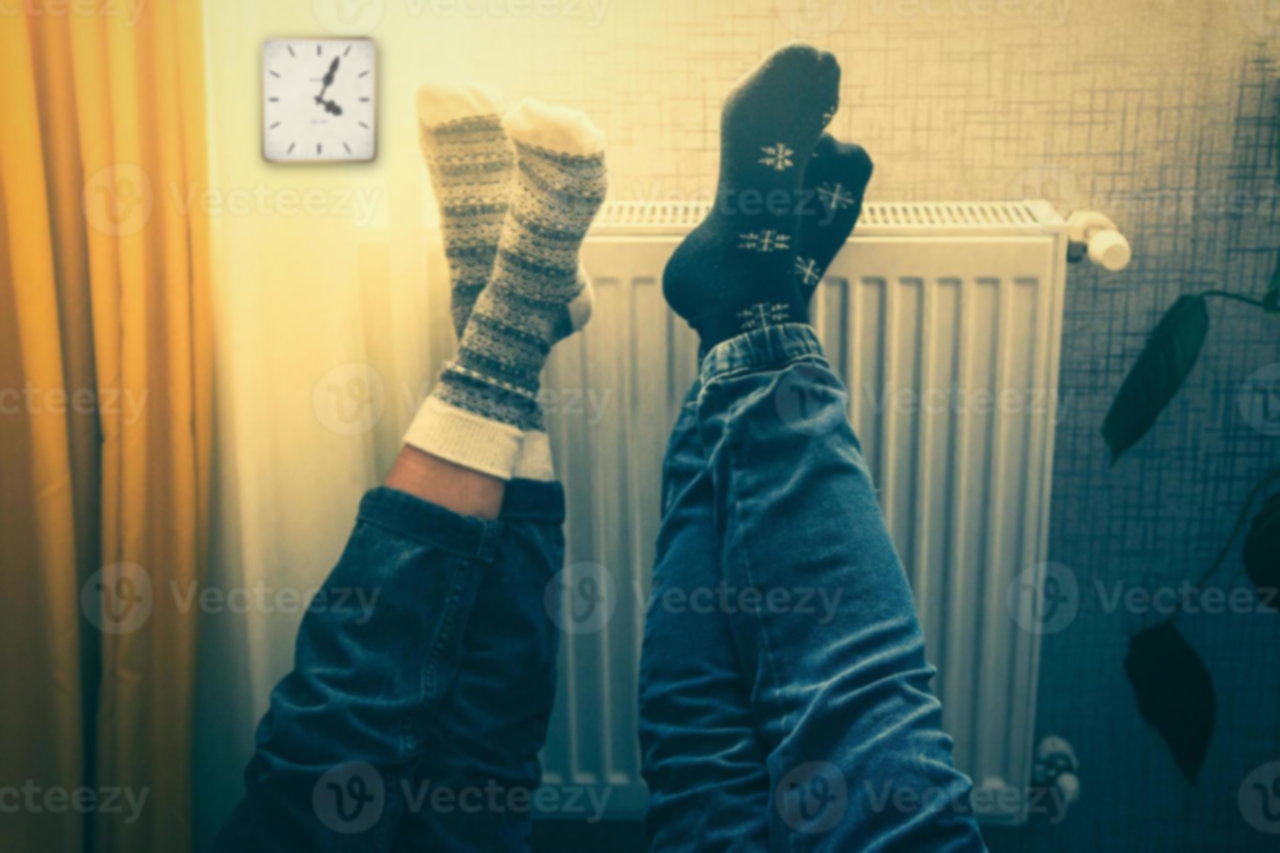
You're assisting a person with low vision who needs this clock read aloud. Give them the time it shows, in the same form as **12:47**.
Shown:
**4:04**
